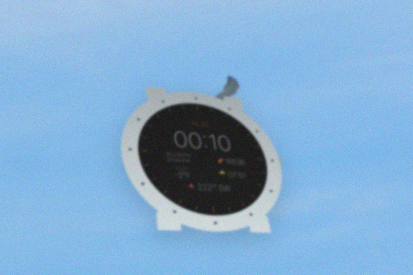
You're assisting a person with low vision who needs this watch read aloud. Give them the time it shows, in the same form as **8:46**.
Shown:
**0:10**
